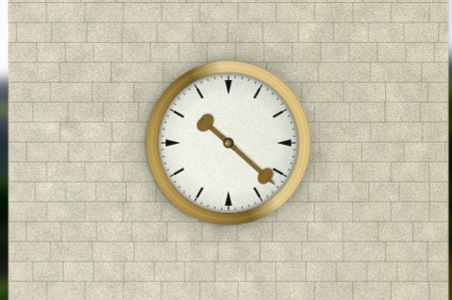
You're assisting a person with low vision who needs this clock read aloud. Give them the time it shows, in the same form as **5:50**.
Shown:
**10:22**
